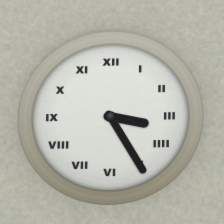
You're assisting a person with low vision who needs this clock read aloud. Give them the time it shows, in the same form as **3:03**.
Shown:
**3:25**
